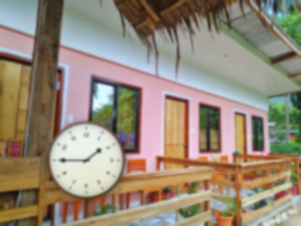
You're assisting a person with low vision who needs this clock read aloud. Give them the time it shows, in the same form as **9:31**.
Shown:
**1:45**
